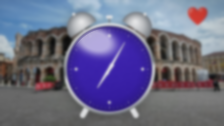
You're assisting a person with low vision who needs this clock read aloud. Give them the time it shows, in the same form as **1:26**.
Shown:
**7:05**
